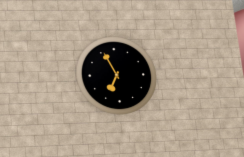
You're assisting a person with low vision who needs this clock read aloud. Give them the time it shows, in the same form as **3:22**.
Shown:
**6:56**
